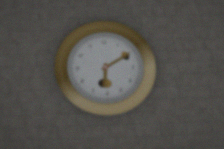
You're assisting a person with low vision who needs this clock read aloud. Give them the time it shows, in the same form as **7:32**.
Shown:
**6:10**
